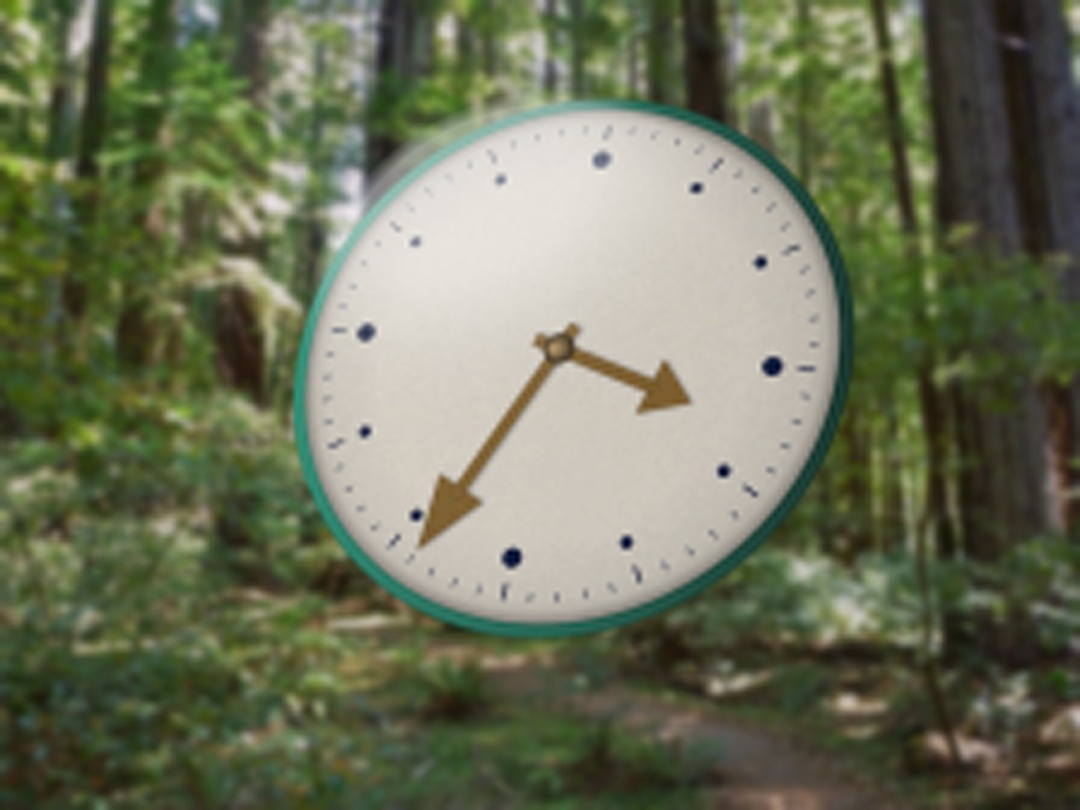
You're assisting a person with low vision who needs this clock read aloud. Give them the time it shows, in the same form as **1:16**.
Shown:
**3:34**
